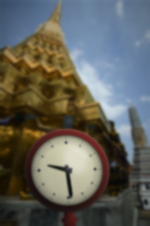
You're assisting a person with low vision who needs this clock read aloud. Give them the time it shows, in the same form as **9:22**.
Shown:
**9:29**
